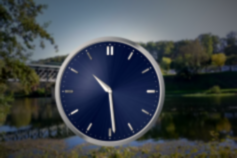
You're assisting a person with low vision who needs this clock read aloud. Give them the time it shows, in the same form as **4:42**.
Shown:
**10:29**
